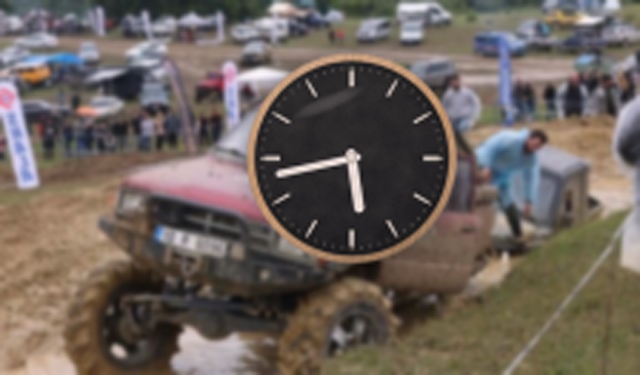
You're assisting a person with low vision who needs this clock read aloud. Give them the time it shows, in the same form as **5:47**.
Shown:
**5:43**
